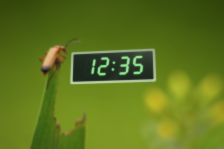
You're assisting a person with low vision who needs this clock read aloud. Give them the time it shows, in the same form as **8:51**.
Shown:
**12:35**
